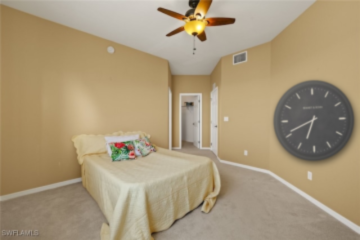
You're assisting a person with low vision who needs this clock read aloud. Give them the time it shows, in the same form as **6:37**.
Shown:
**6:41**
